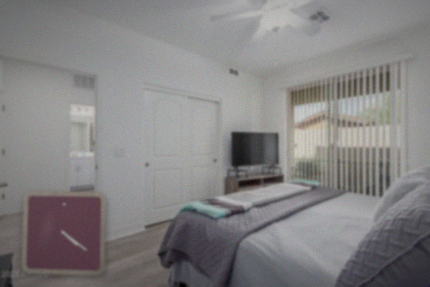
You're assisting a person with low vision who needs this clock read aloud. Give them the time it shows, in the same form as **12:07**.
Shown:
**4:21**
